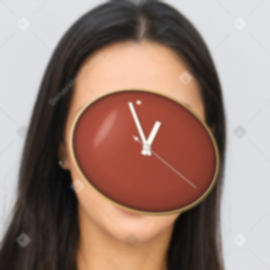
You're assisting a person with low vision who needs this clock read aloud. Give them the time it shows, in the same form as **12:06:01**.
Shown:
**12:58:23**
